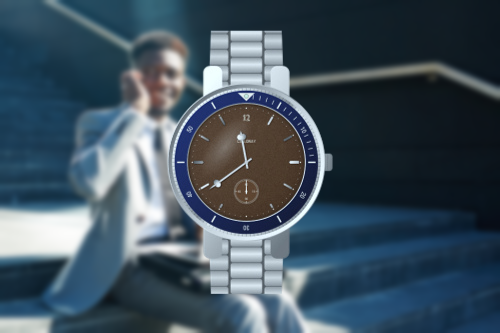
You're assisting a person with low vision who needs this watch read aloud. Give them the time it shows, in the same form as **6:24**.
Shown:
**11:39**
